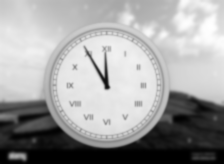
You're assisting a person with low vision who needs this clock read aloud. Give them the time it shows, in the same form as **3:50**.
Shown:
**11:55**
